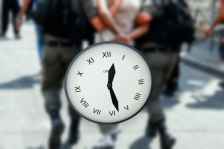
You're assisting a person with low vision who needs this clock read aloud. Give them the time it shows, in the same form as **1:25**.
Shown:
**12:28**
